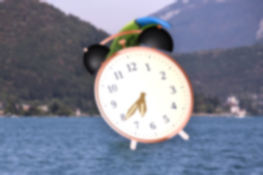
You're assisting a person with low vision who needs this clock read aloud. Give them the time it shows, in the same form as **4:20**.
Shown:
**6:39**
